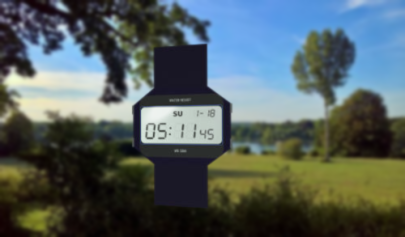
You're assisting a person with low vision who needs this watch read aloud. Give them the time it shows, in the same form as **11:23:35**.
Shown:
**5:11:45**
